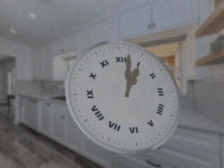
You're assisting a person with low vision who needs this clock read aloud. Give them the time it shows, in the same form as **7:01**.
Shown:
**1:02**
